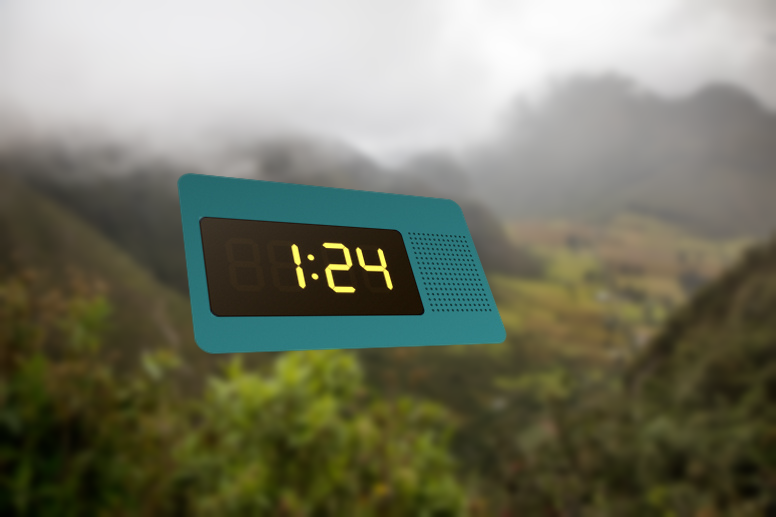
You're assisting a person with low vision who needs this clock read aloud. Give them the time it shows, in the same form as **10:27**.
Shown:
**1:24**
